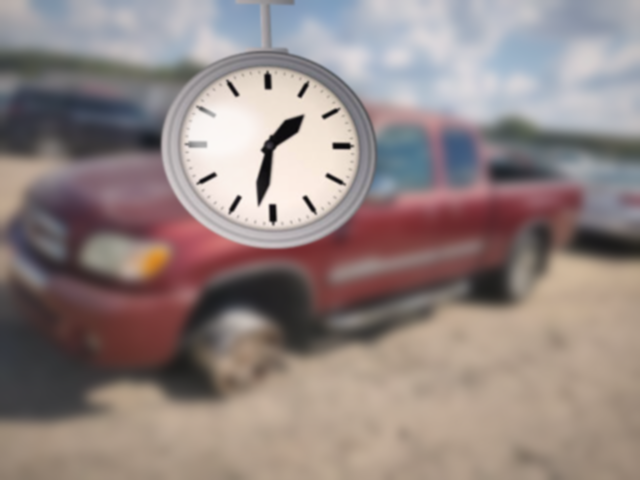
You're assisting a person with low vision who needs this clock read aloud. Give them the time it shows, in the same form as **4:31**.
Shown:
**1:32**
